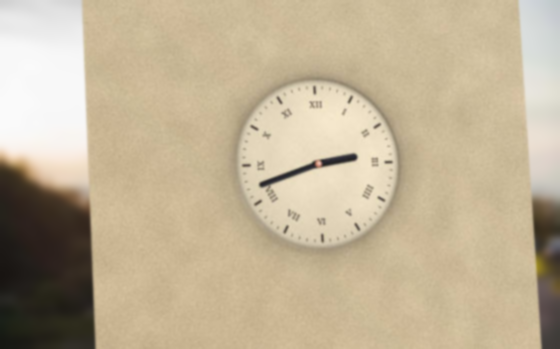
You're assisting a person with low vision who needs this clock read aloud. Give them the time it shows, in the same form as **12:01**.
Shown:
**2:42**
